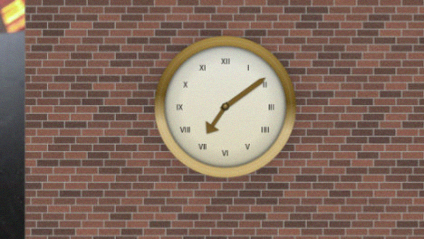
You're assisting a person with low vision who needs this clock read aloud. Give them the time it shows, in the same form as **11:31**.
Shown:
**7:09**
